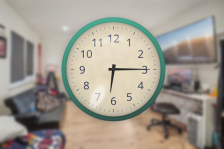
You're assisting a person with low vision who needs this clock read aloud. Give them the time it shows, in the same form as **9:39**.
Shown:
**6:15**
